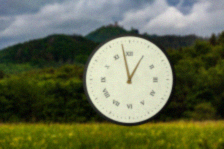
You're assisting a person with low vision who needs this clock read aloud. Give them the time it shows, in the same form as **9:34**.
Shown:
**12:58**
